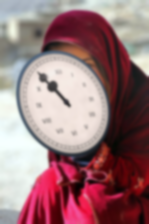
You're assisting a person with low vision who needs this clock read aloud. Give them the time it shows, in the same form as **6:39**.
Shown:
**10:54**
